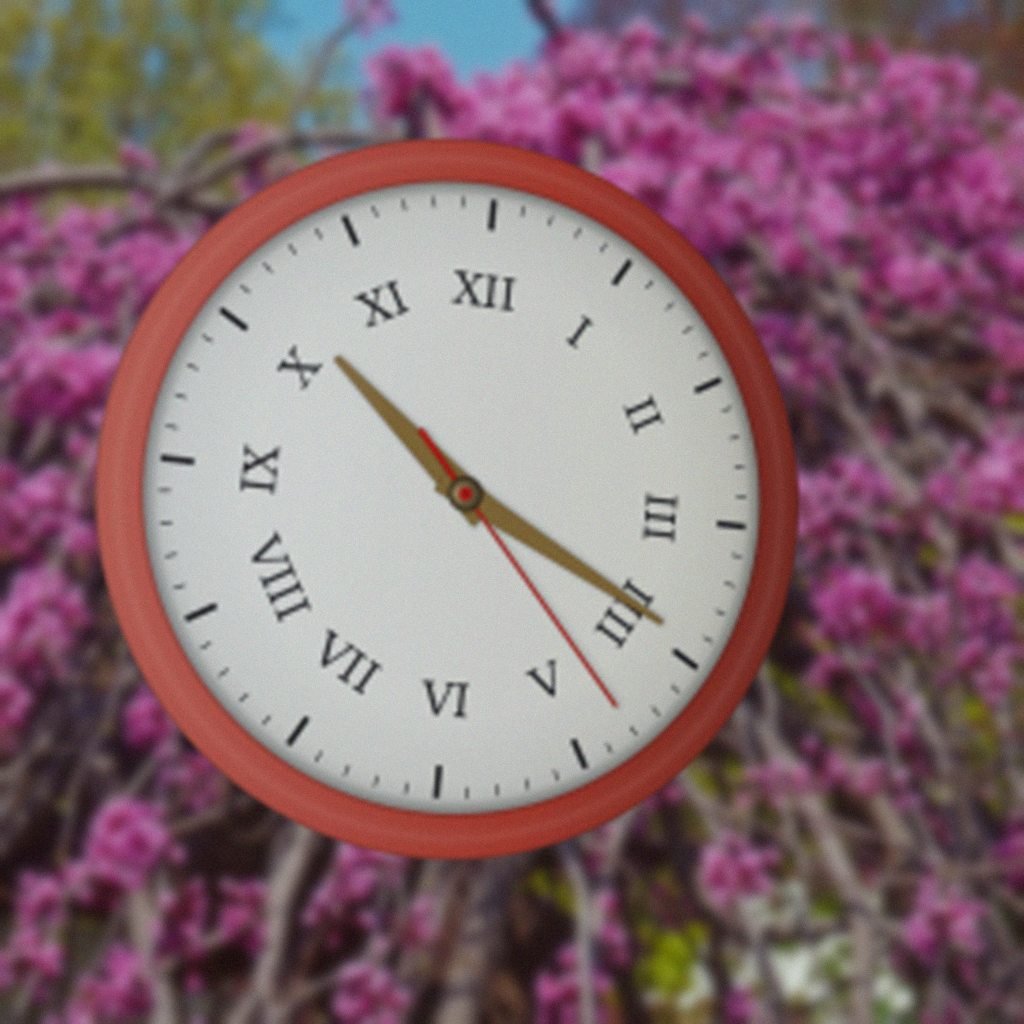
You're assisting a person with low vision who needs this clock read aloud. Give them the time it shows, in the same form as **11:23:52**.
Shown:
**10:19:23**
